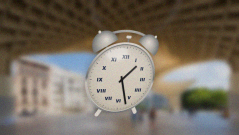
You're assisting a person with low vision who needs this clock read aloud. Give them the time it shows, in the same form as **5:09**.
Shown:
**1:27**
